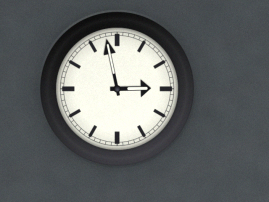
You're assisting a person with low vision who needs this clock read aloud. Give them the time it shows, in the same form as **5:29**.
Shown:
**2:58**
